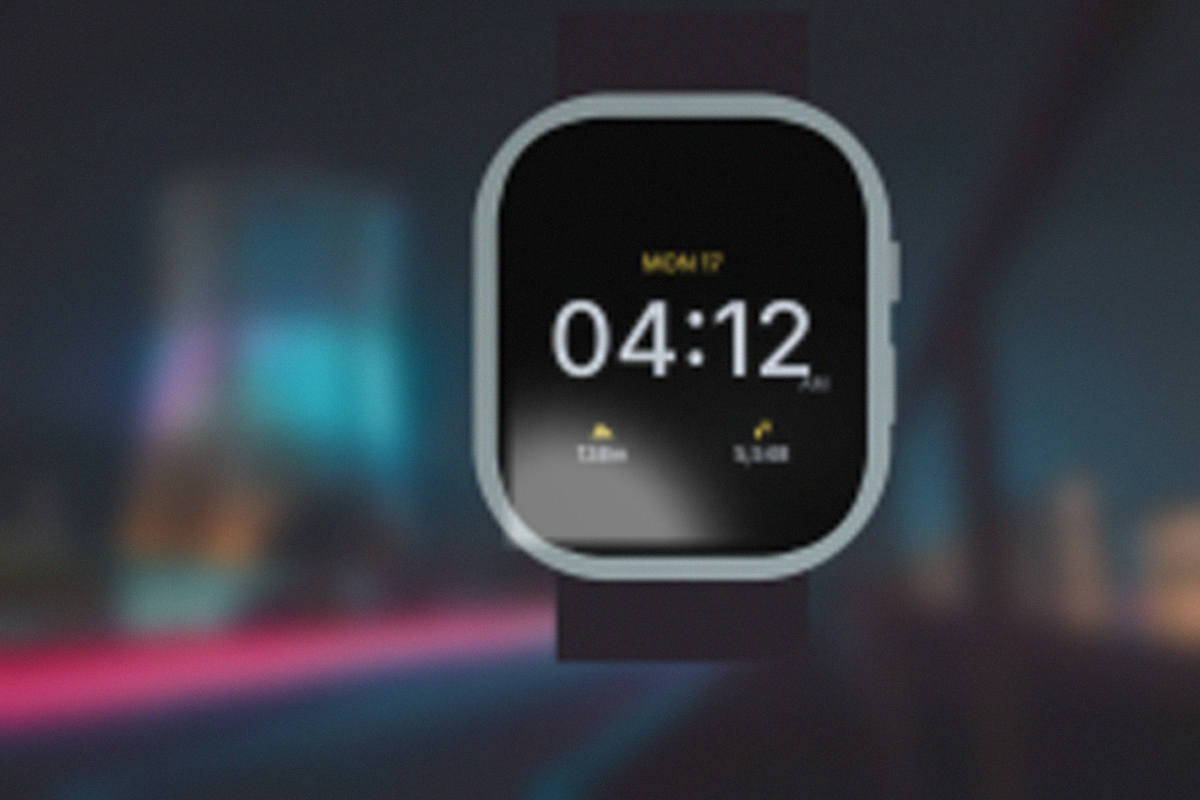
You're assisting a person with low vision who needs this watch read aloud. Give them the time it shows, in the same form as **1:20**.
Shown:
**4:12**
